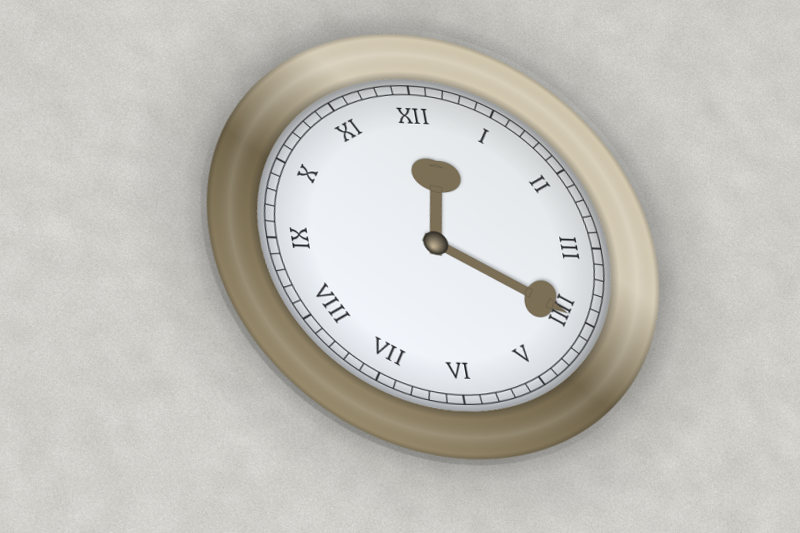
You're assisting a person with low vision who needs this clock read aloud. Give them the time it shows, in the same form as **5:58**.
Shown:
**12:20**
